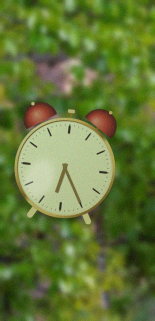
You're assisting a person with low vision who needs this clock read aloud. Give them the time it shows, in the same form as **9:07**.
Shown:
**6:25**
